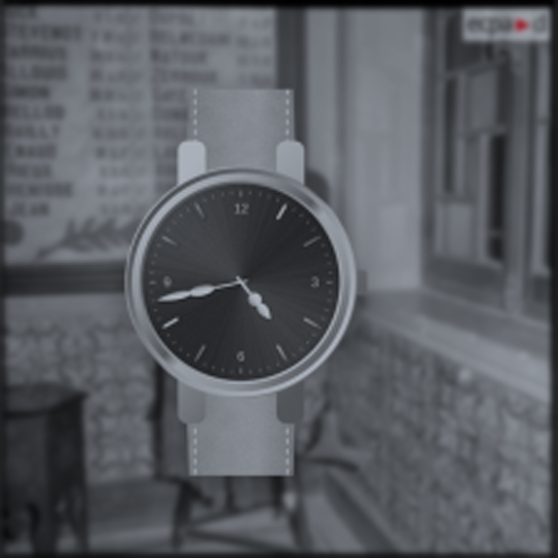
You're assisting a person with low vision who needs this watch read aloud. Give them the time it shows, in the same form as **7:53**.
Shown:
**4:43**
